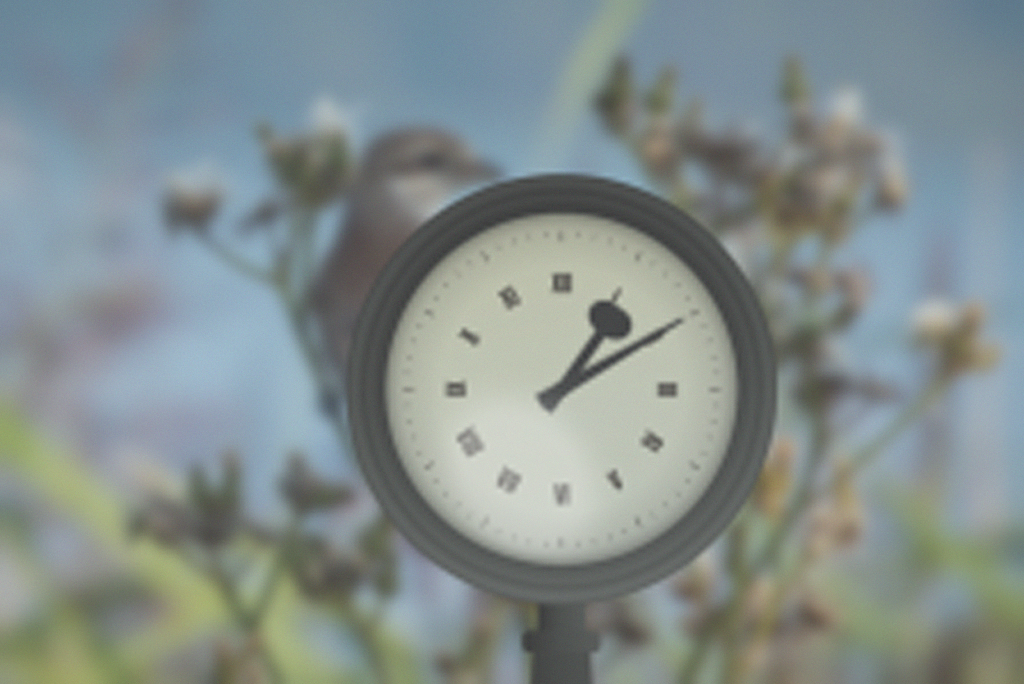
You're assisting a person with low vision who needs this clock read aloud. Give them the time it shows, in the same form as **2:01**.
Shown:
**1:10**
